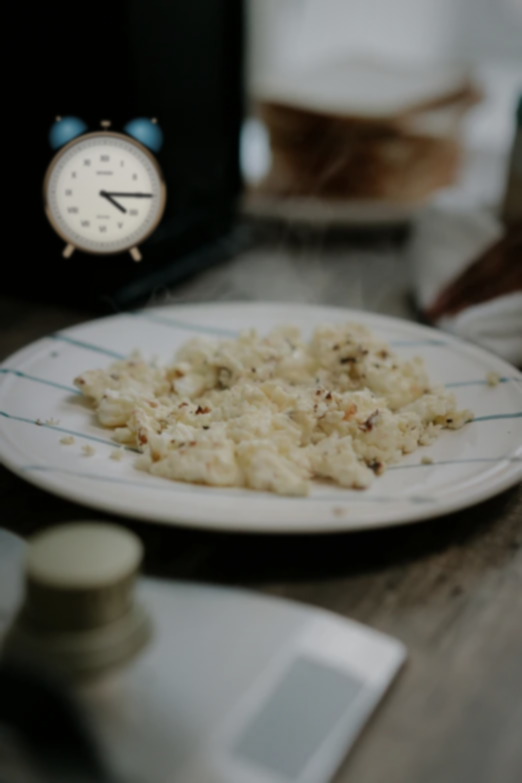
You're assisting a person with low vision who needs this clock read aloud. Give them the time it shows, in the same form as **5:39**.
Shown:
**4:15**
